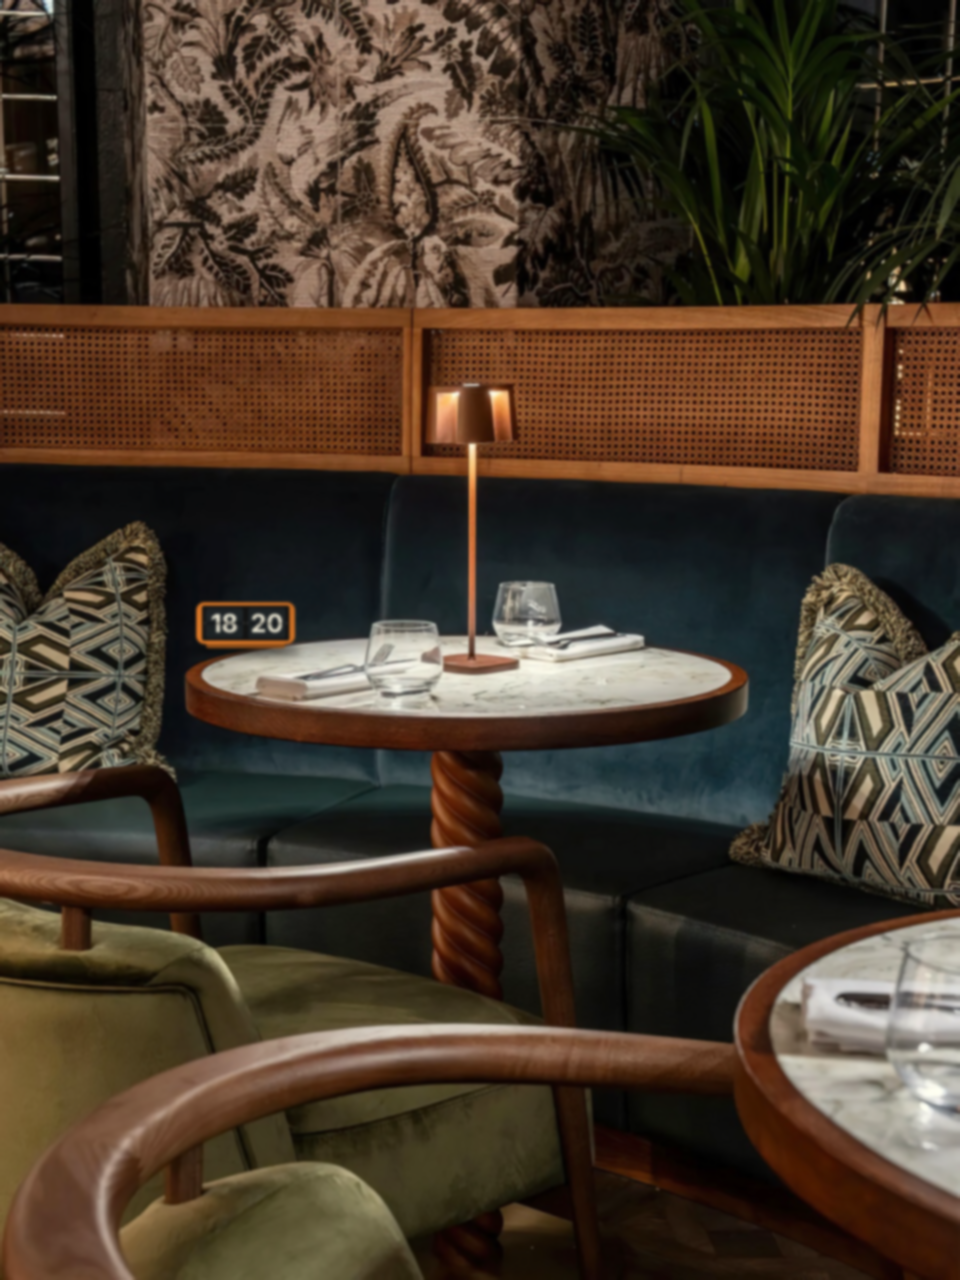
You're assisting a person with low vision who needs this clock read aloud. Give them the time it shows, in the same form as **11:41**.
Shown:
**18:20**
